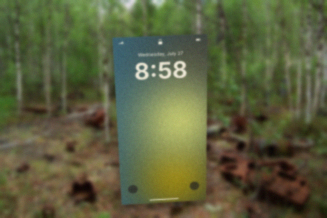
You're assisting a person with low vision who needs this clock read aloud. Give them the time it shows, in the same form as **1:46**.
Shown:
**8:58**
